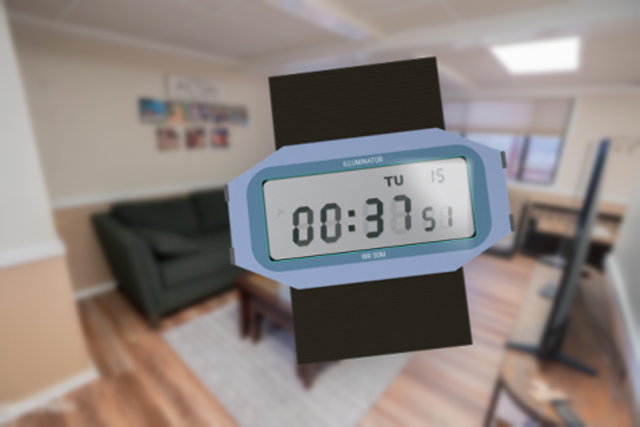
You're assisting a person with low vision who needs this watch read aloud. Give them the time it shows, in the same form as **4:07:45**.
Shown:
**0:37:51**
